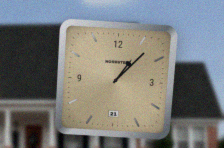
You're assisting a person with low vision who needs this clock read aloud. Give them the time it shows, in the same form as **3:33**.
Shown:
**1:07**
